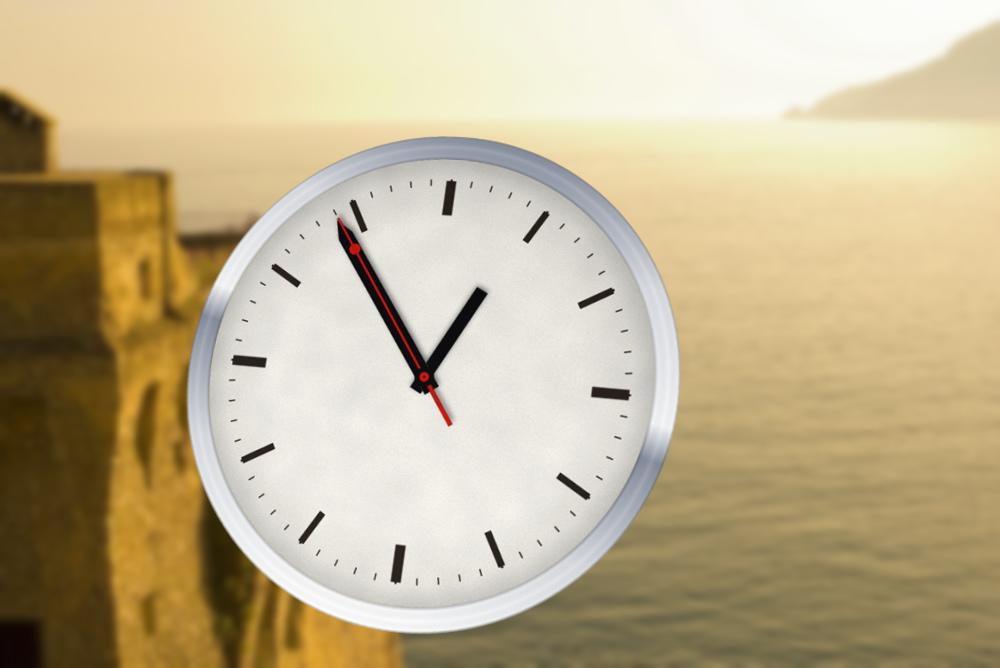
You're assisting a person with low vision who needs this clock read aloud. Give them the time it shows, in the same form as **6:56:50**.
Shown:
**12:53:54**
